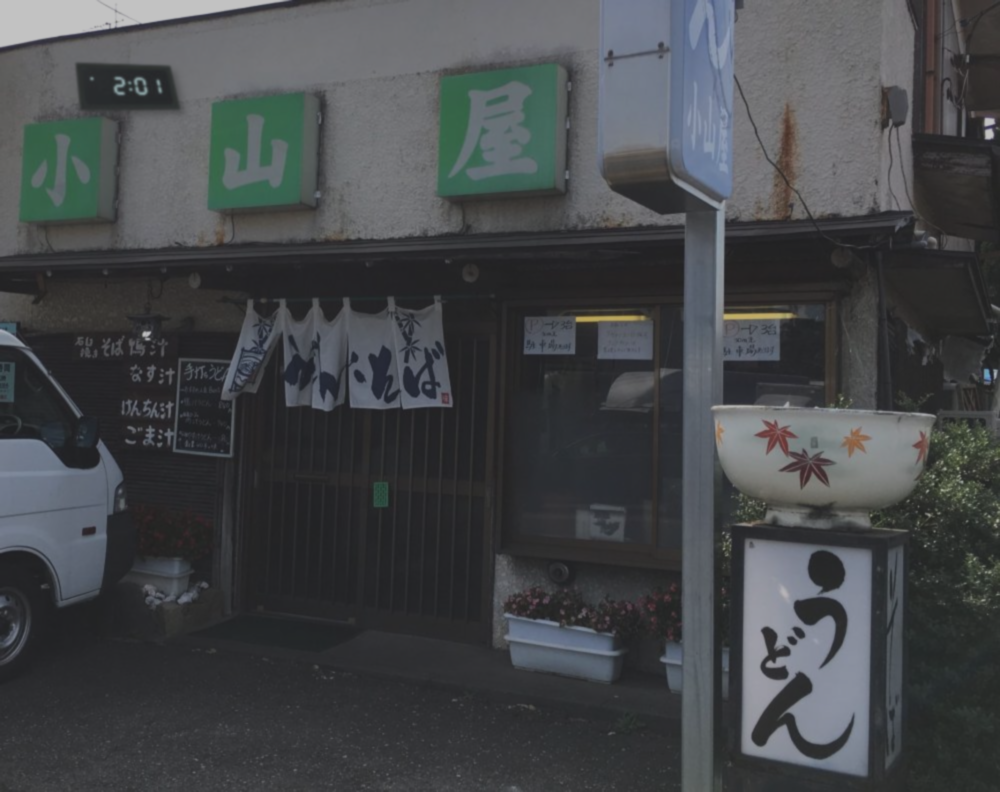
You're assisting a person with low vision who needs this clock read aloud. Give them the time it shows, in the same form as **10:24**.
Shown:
**2:01**
